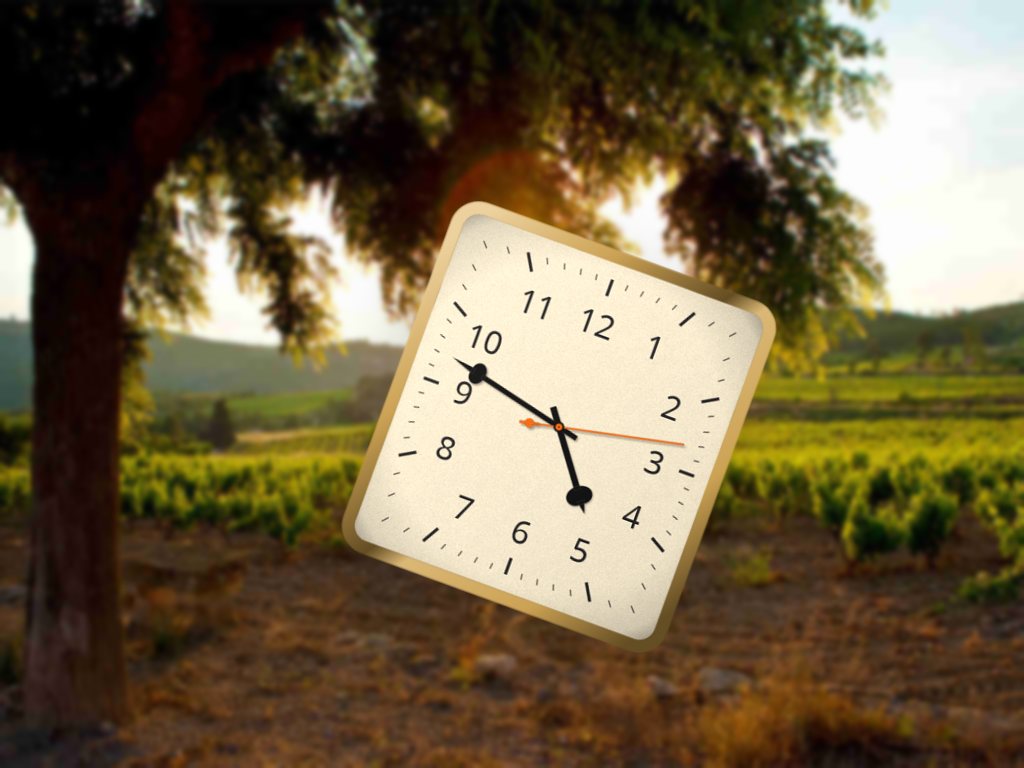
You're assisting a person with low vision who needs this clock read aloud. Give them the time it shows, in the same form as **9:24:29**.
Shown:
**4:47:13**
